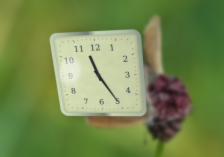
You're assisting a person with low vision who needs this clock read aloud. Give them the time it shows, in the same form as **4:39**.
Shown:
**11:25**
